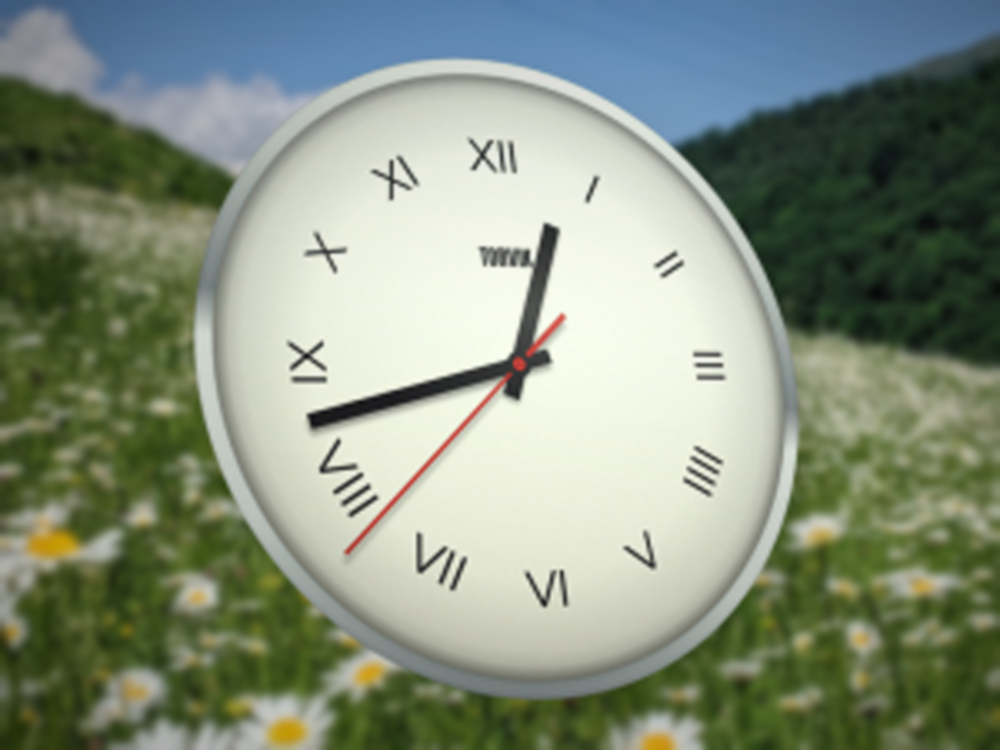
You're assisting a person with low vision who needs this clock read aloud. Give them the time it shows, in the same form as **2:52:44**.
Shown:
**12:42:38**
